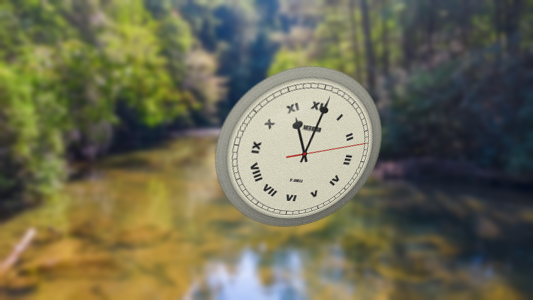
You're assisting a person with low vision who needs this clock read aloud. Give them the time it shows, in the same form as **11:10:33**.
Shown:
**11:01:12**
